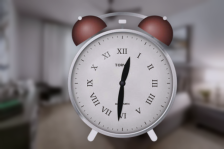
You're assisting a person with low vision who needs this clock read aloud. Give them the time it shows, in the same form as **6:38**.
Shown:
**12:31**
